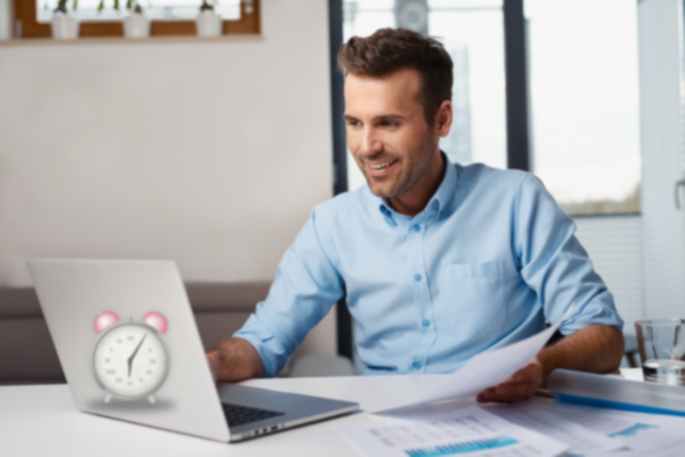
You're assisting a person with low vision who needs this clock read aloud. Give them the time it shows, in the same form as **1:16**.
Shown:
**6:05**
